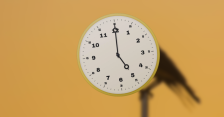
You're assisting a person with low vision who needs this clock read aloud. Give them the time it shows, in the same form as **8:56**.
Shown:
**5:00**
